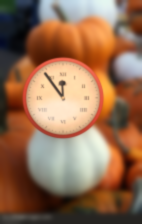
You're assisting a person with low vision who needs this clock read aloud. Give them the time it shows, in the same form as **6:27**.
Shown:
**11:54**
